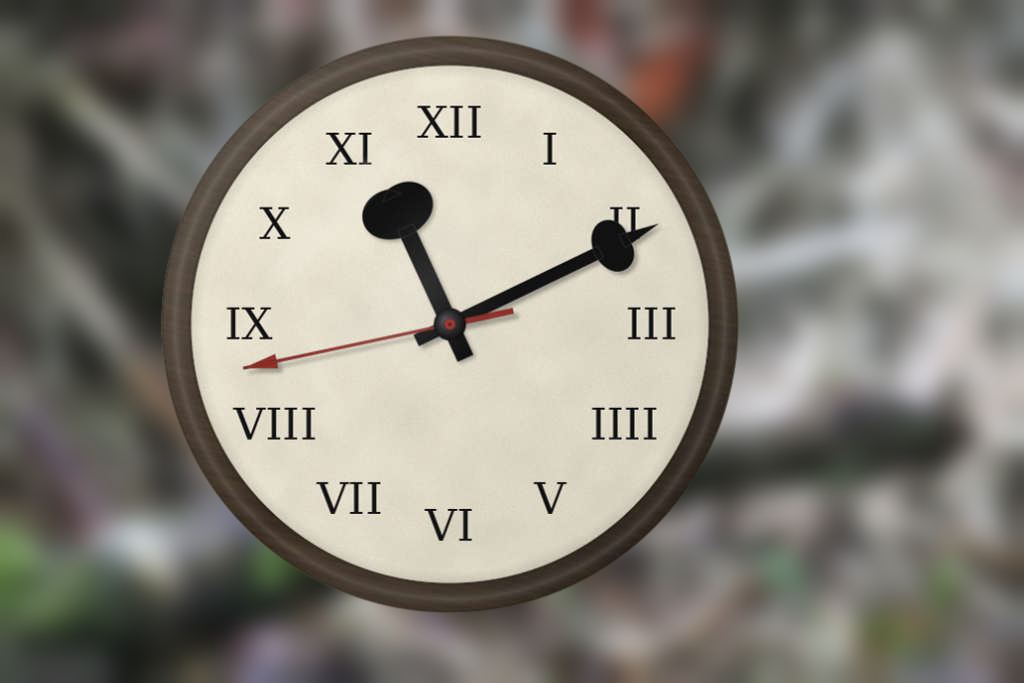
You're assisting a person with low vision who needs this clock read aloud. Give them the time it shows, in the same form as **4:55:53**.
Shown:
**11:10:43**
